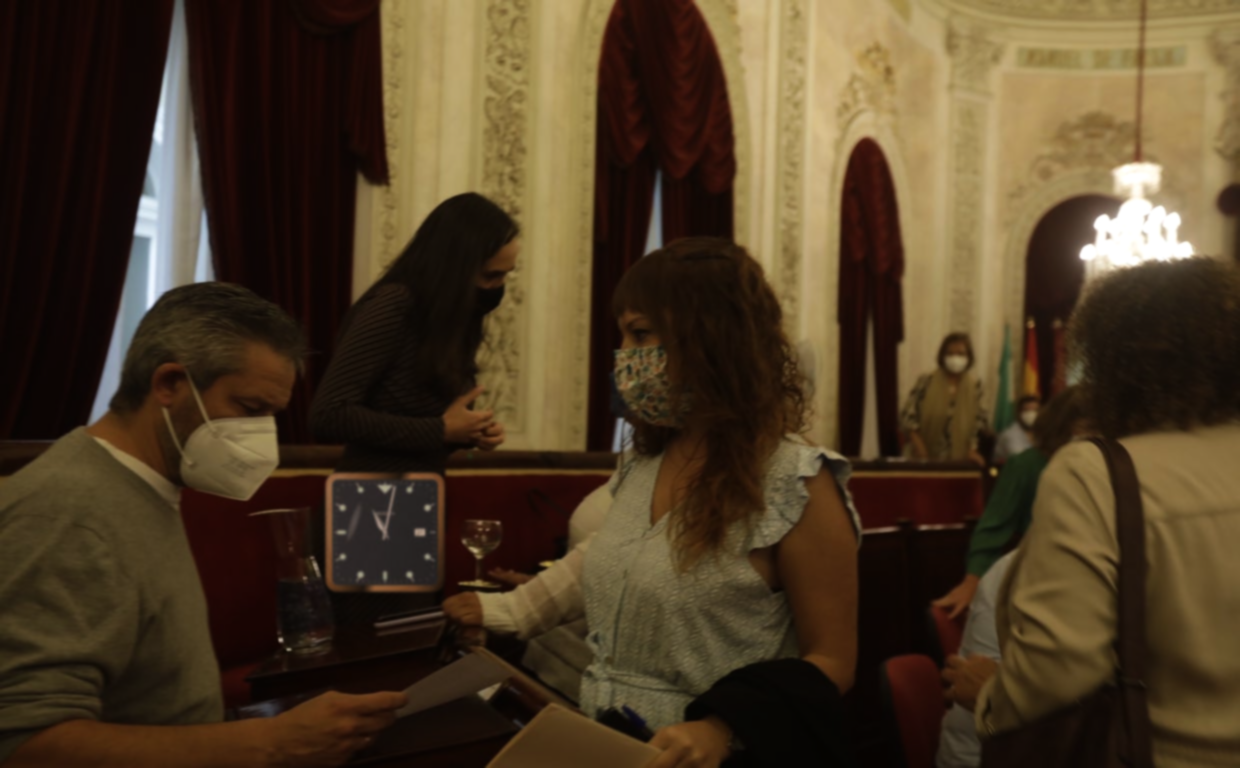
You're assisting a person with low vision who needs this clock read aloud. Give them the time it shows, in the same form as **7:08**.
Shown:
**11:02**
